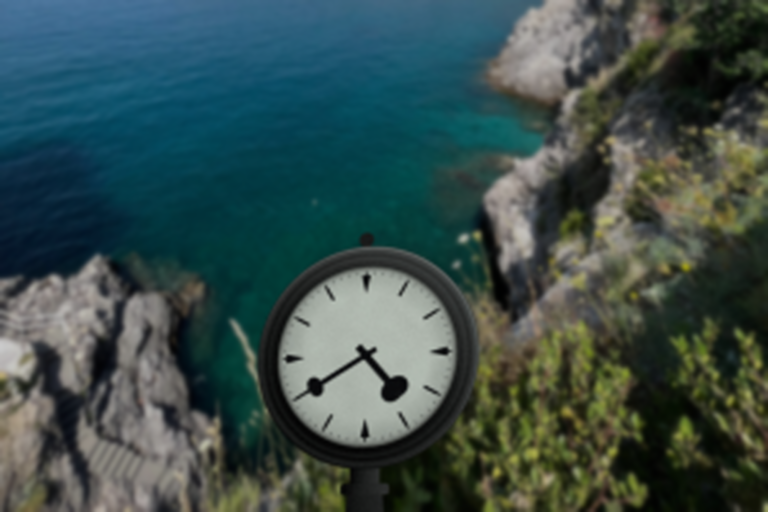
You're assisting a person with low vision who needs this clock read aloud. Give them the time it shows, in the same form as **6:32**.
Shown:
**4:40**
